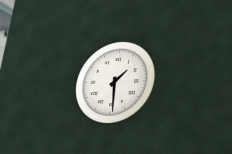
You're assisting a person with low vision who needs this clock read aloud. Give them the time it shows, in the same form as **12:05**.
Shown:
**1:29**
